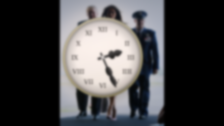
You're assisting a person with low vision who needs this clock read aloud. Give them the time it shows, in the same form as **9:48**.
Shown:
**2:26**
